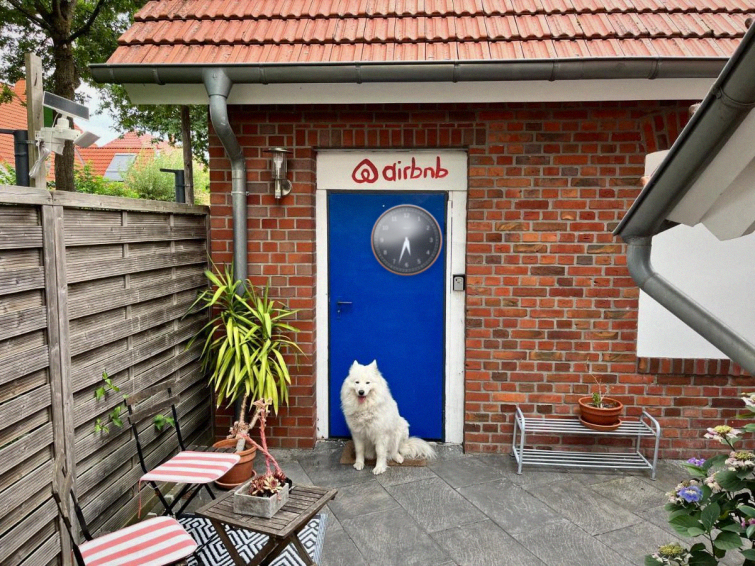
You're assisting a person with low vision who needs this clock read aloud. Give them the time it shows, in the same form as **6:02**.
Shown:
**5:33**
